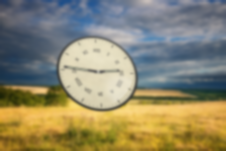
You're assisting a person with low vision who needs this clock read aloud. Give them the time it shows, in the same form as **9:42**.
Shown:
**2:46**
